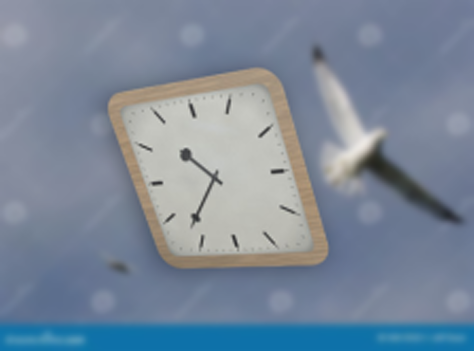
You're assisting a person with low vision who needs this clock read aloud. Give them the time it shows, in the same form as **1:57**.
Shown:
**10:37**
